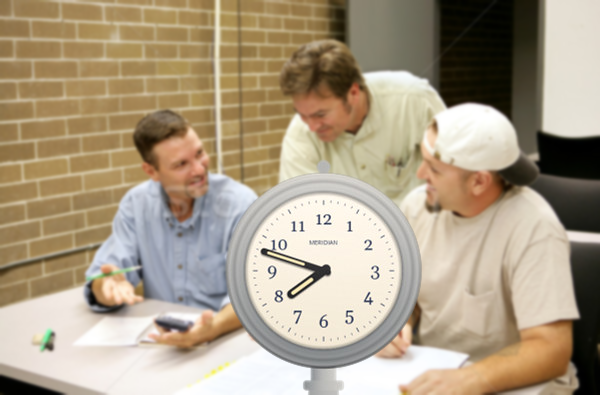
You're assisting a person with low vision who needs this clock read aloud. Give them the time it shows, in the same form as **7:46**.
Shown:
**7:48**
